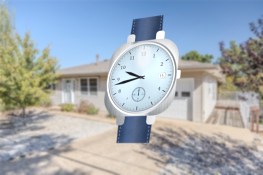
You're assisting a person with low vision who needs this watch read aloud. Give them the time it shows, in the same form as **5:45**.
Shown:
**9:43**
